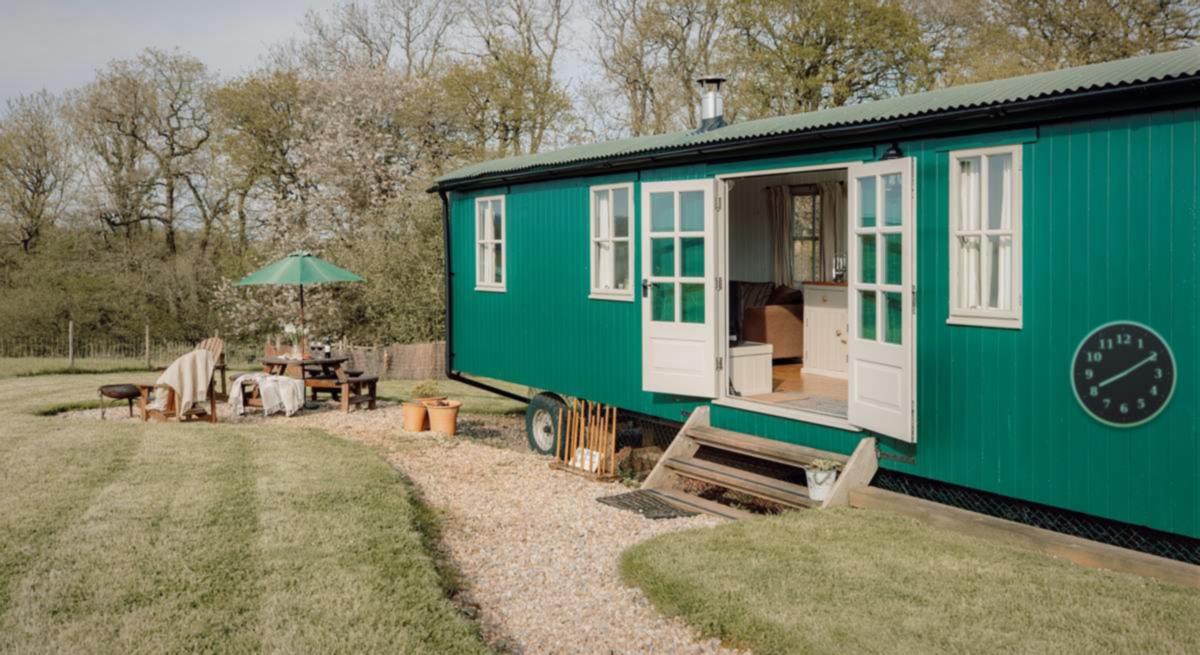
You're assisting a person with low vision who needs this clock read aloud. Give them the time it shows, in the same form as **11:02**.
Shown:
**8:10**
